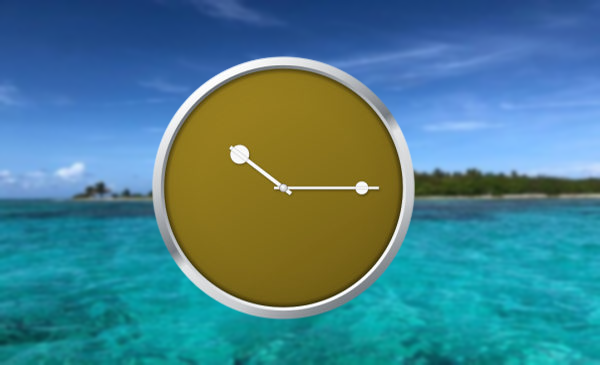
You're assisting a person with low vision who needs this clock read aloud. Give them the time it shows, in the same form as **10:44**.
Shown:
**10:15**
